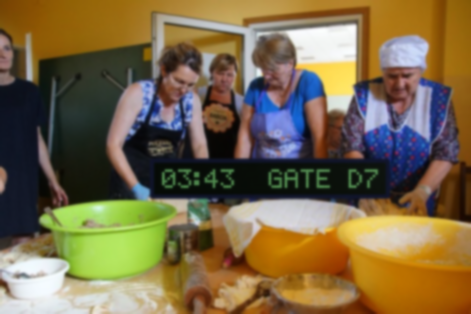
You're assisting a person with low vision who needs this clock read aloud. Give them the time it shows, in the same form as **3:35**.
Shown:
**3:43**
